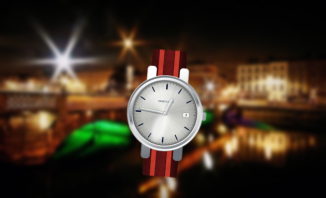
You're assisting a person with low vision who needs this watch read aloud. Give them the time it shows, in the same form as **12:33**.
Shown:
**12:46**
